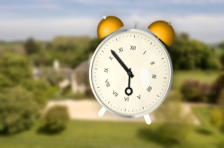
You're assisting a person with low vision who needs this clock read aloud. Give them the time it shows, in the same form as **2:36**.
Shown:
**5:52**
